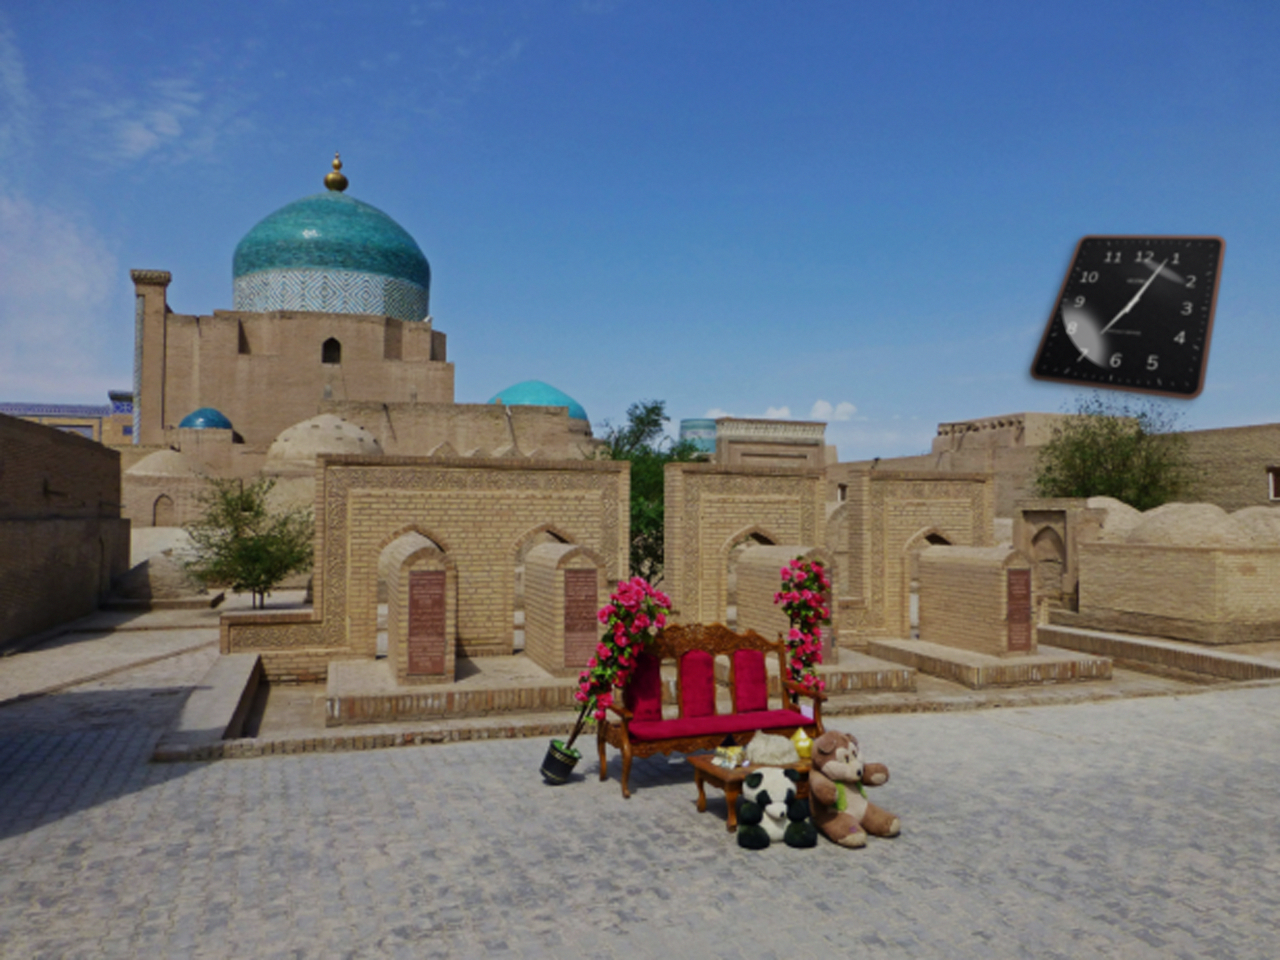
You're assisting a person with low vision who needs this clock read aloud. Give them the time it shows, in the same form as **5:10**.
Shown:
**7:04**
